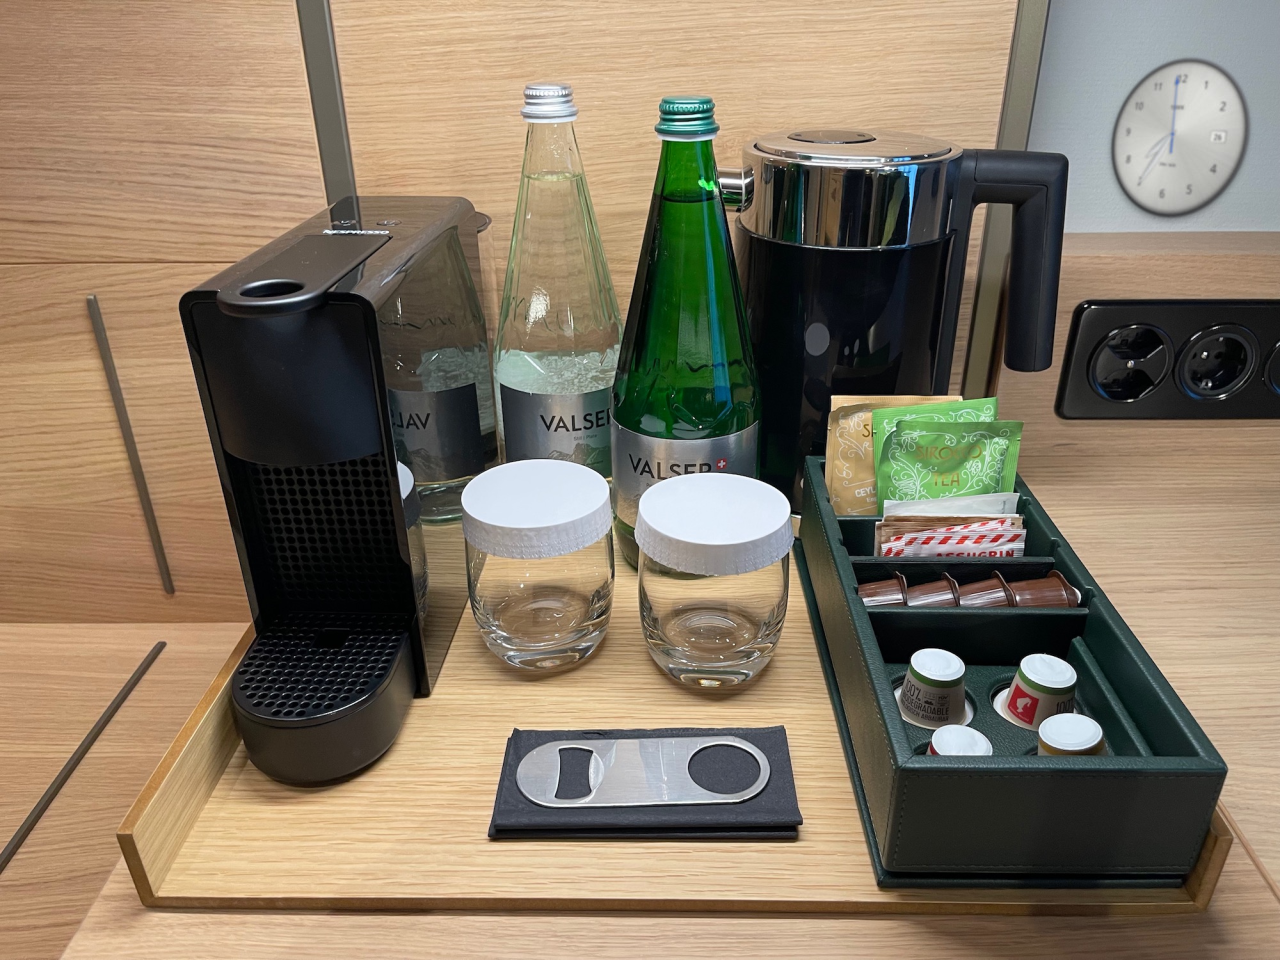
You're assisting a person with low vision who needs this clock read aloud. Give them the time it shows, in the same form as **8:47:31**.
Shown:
**7:34:59**
